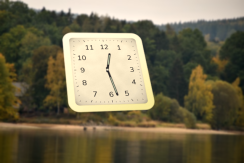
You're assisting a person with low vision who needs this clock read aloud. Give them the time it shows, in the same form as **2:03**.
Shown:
**12:28**
